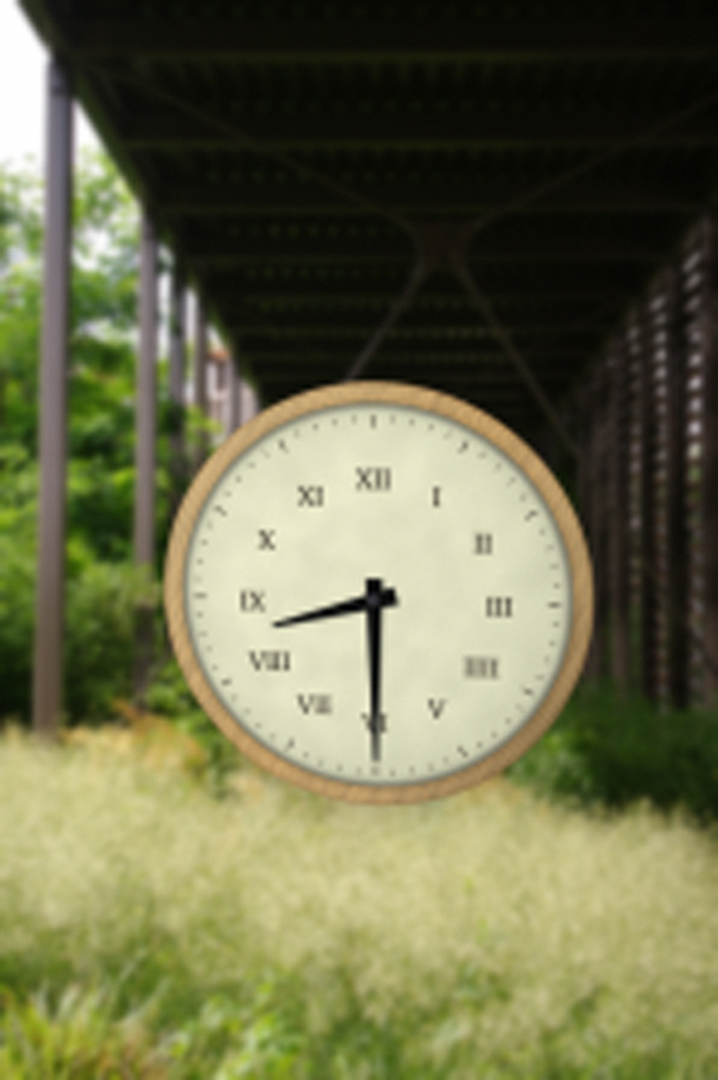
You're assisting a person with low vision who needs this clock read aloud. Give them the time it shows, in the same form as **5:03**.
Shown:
**8:30**
